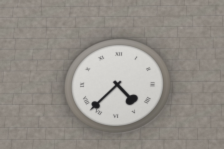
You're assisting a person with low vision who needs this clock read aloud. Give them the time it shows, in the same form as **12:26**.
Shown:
**4:37**
